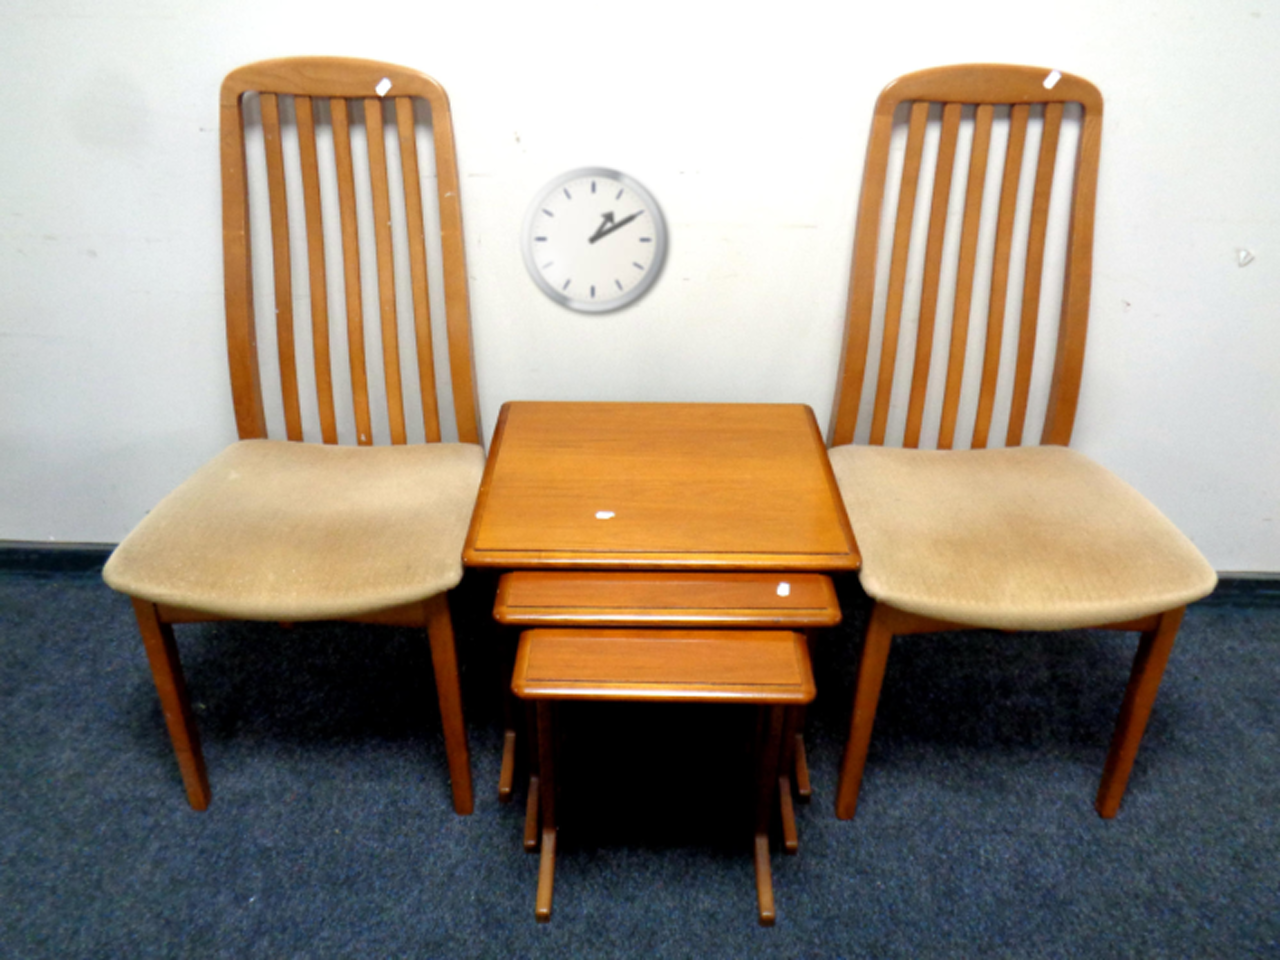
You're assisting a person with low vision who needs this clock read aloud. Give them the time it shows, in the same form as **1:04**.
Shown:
**1:10**
